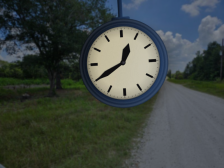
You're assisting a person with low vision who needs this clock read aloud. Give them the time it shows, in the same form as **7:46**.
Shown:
**12:40**
